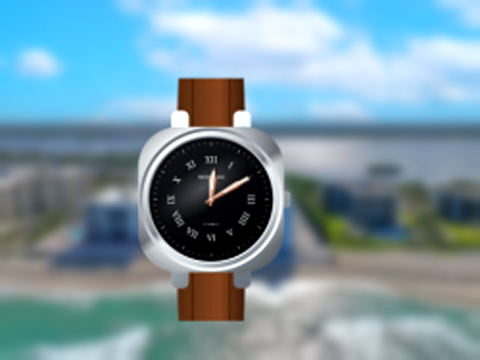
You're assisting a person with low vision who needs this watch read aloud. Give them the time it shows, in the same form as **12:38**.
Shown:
**12:10**
